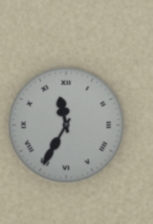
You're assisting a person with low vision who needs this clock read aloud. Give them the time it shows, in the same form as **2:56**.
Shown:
**11:35**
